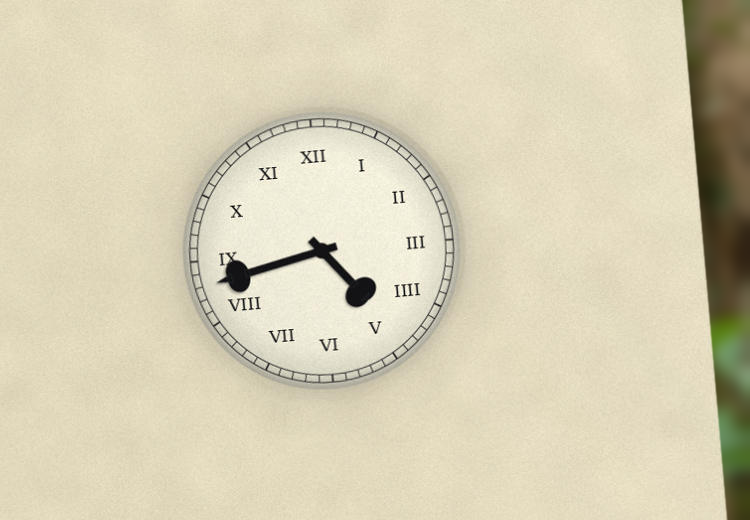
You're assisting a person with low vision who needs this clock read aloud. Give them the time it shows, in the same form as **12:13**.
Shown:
**4:43**
